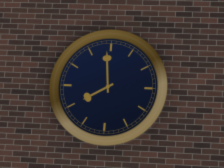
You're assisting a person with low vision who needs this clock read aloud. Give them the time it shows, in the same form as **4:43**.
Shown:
**7:59**
